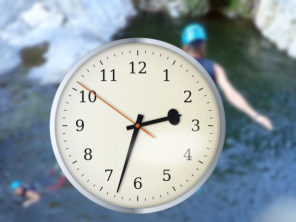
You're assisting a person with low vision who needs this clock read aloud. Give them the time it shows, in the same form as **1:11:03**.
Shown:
**2:32:51**
